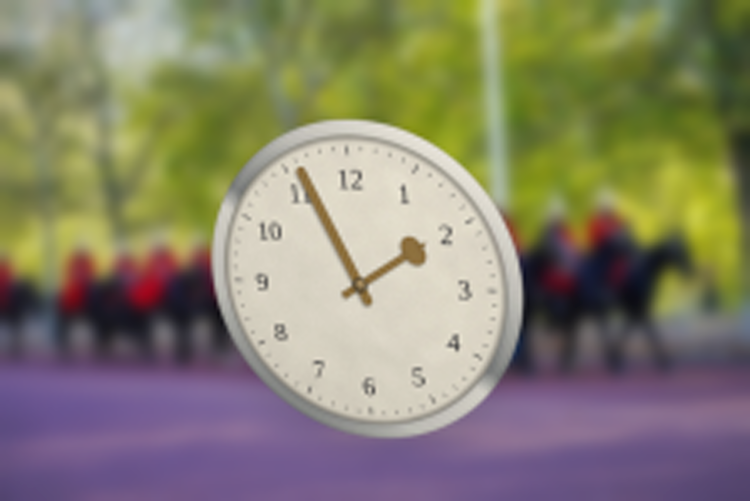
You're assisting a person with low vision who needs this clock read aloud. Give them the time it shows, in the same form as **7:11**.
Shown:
**1:56**
